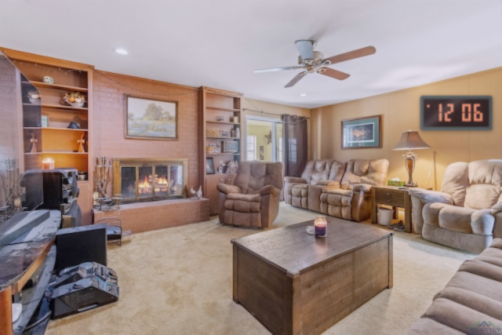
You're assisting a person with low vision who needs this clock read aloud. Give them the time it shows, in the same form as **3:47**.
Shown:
**12:06**
